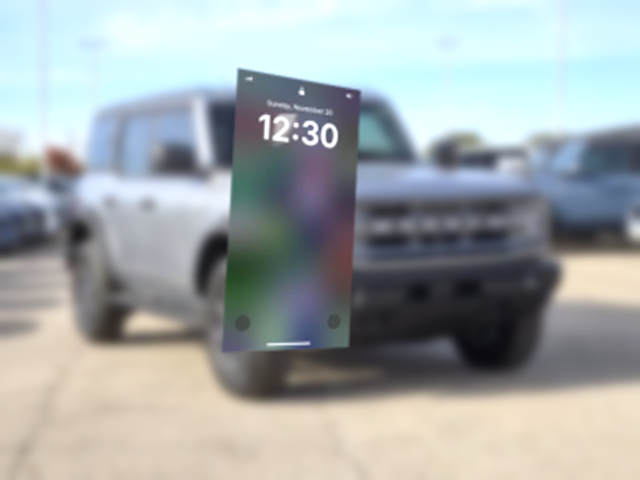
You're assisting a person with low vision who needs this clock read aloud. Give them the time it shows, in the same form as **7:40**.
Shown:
**12:30**
